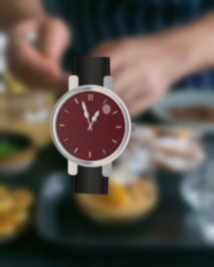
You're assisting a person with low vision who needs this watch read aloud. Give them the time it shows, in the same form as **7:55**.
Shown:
**12:57**
